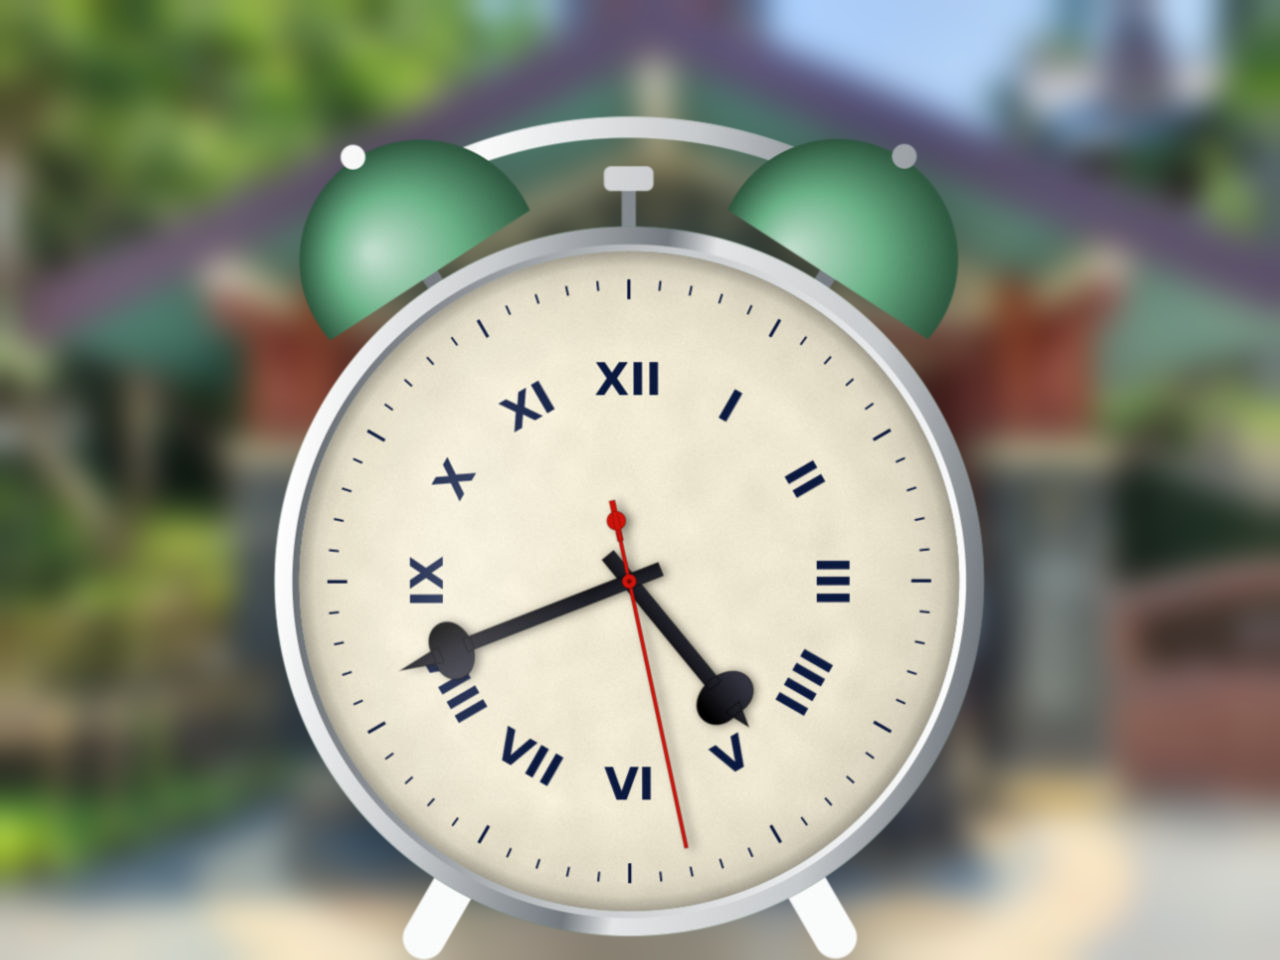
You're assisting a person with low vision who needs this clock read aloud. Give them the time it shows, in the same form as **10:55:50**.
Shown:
**4:41:28**
